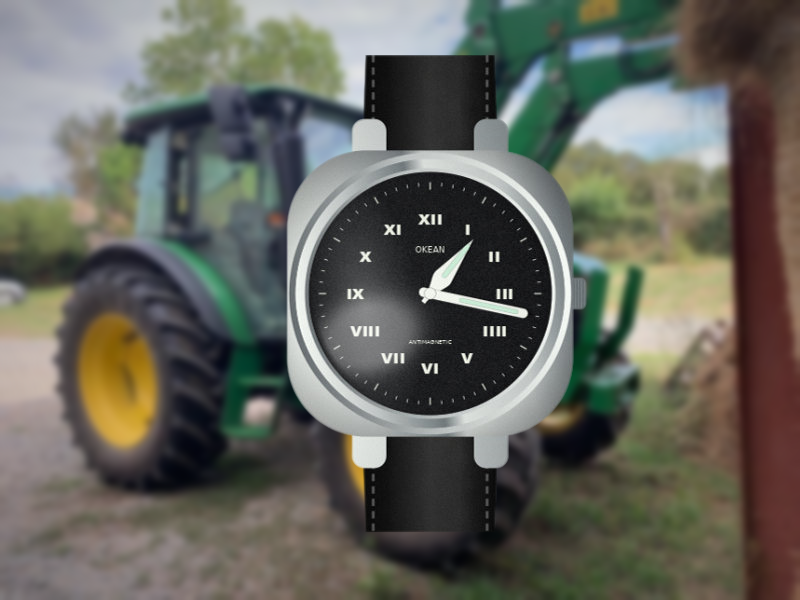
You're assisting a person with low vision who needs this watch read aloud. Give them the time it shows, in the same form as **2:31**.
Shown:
**1:17**
